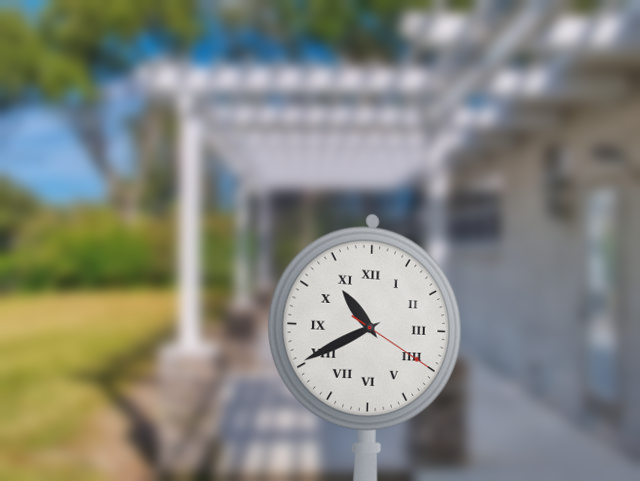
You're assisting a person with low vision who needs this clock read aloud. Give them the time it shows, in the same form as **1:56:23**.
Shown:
**10:40:20**
